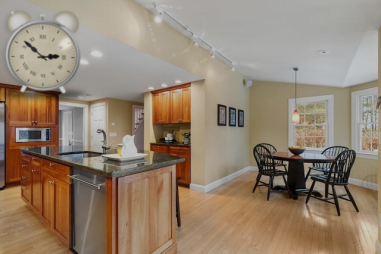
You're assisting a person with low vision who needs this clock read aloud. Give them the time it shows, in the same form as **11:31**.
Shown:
**2:52**
